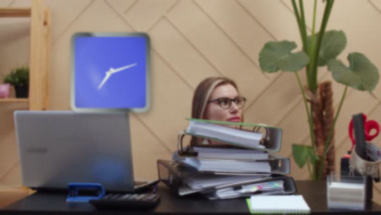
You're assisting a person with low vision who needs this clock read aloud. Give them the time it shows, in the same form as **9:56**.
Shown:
**7:12**
